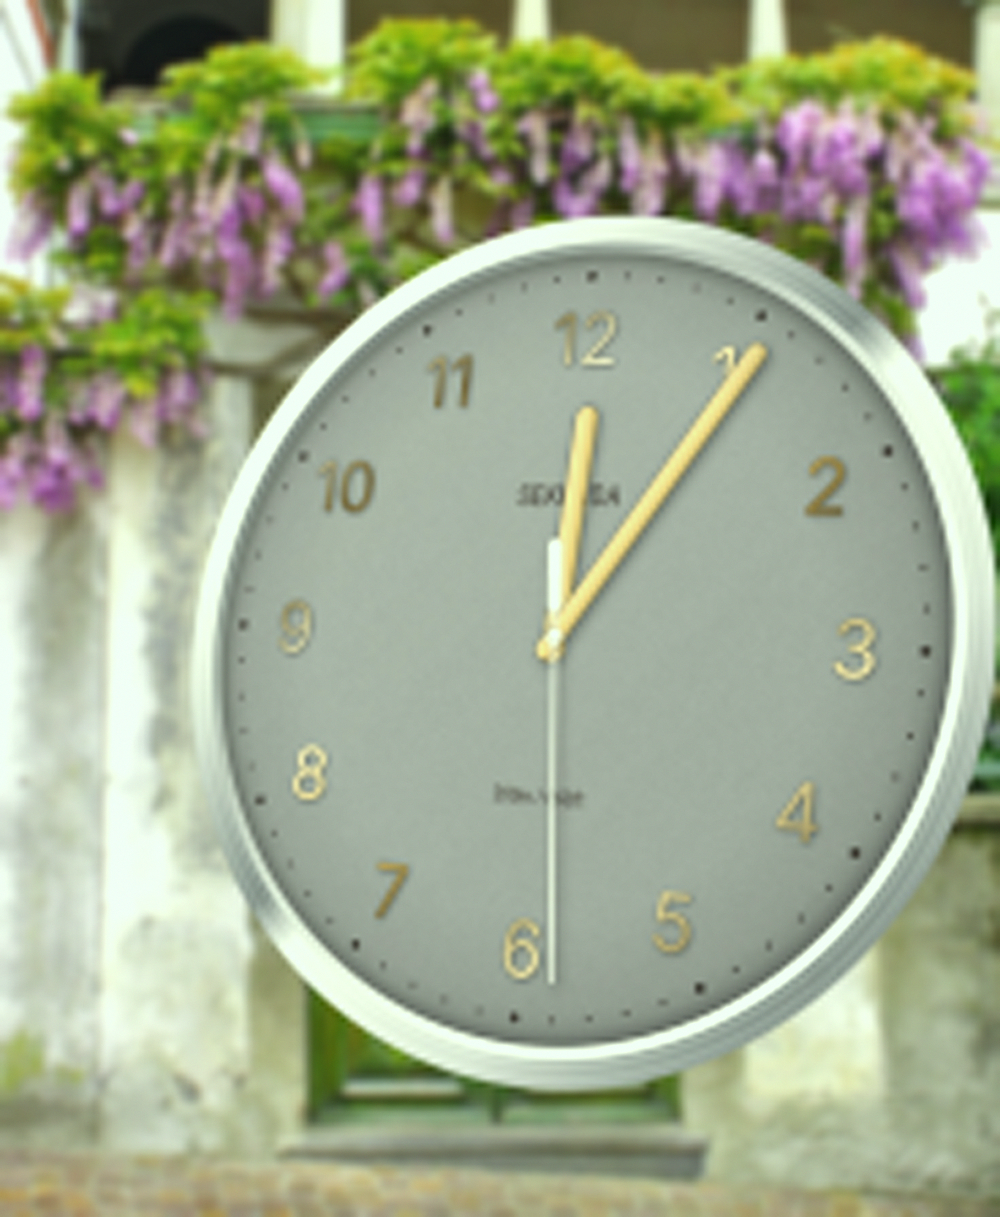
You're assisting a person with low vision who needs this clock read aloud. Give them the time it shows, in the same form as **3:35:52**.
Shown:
**12:05:29**
